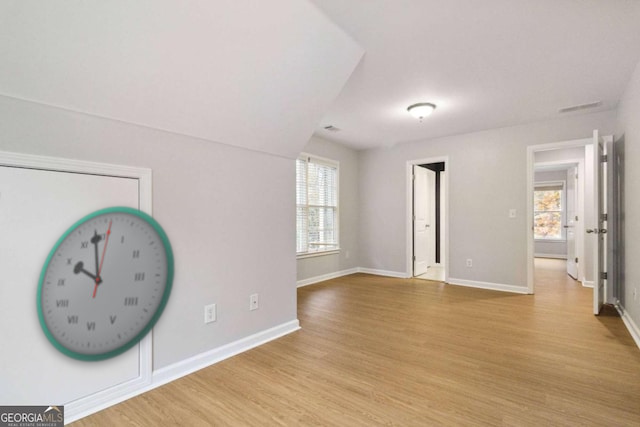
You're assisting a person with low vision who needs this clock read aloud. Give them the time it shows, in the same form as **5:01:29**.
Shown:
**9:58:01**
